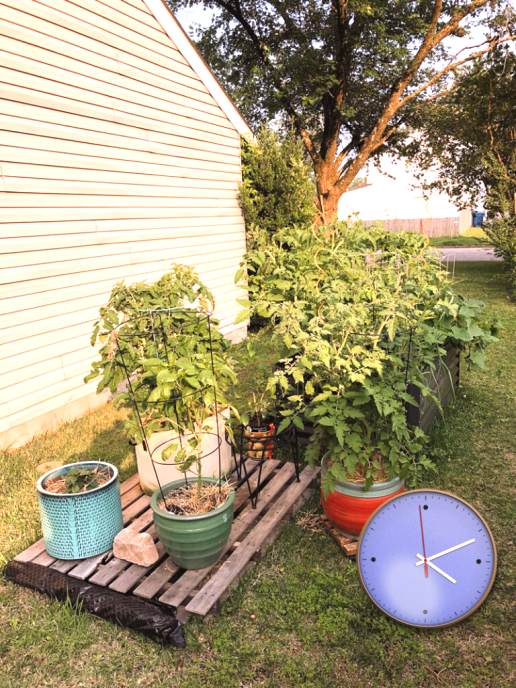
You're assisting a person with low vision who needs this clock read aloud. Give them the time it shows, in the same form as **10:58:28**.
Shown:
**4:10:59**
